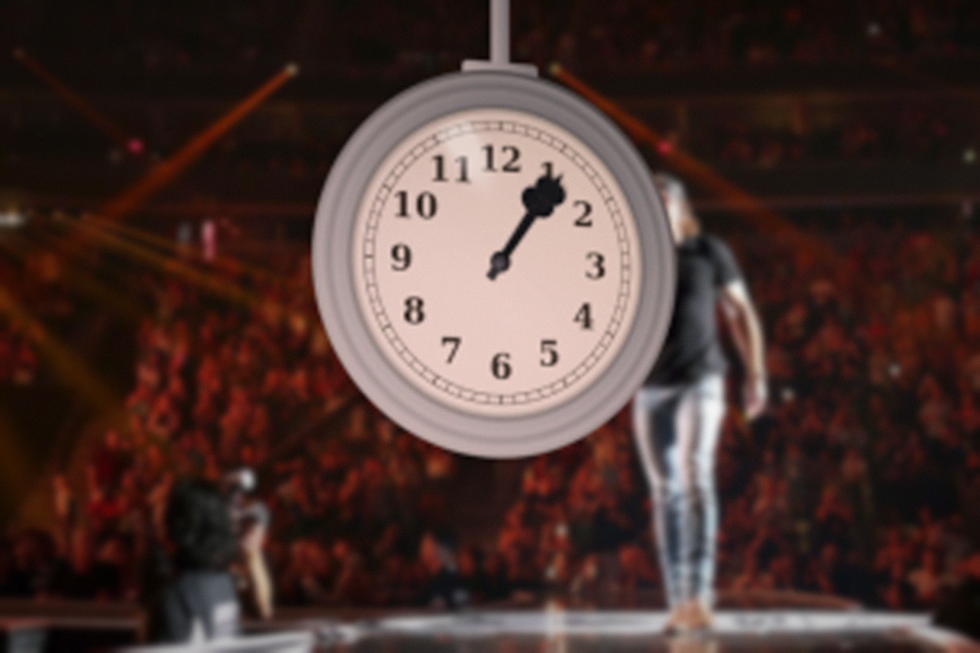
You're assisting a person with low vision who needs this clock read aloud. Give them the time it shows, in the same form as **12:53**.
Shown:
**1:06**
